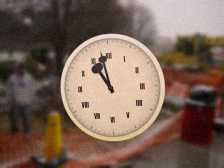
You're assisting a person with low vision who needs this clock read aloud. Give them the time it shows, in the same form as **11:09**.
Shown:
**10:58**
